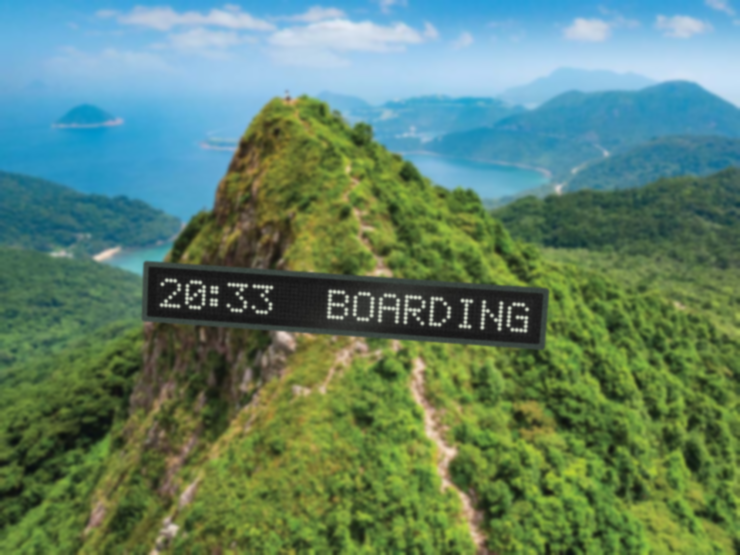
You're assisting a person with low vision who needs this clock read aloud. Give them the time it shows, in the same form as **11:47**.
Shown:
**20:33**
